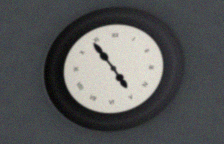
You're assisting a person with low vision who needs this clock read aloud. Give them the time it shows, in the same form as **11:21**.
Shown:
**4:54**
